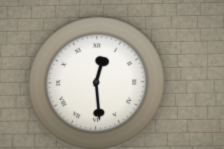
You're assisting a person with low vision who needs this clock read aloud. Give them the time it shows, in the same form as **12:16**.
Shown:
**12:29**
